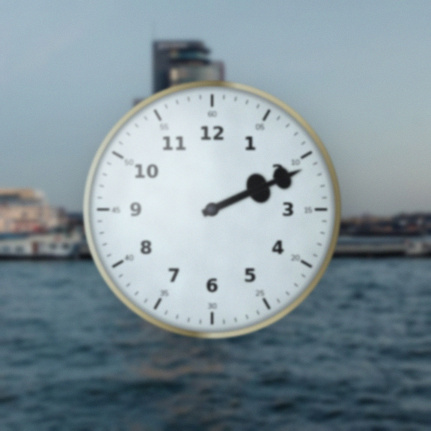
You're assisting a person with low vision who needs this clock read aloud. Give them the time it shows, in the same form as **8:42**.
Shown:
**2:11**
